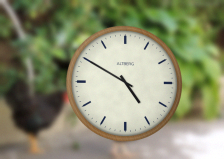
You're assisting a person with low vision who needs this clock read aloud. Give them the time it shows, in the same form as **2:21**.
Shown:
**4:50**
